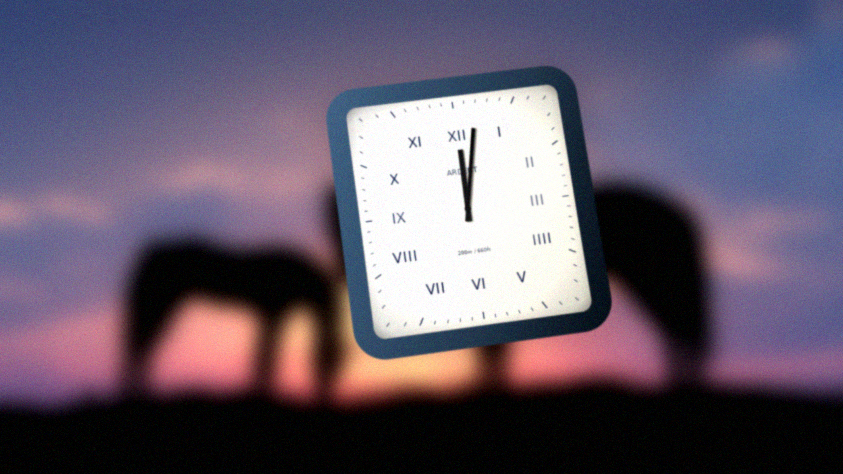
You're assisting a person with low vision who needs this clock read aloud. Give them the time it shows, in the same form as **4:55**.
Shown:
**12:02**
